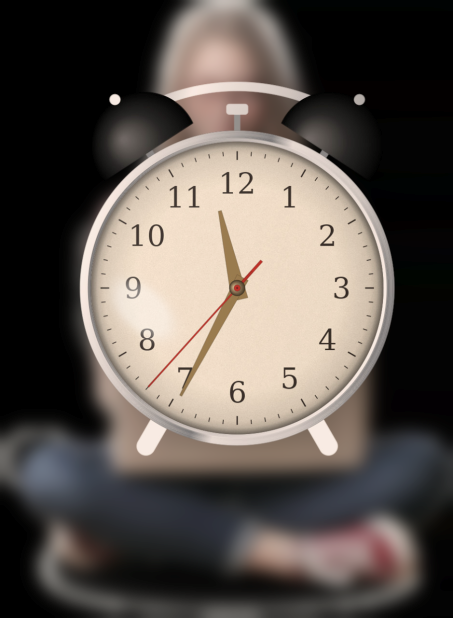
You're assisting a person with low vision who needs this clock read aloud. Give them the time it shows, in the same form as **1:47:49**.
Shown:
**11:34:37**
